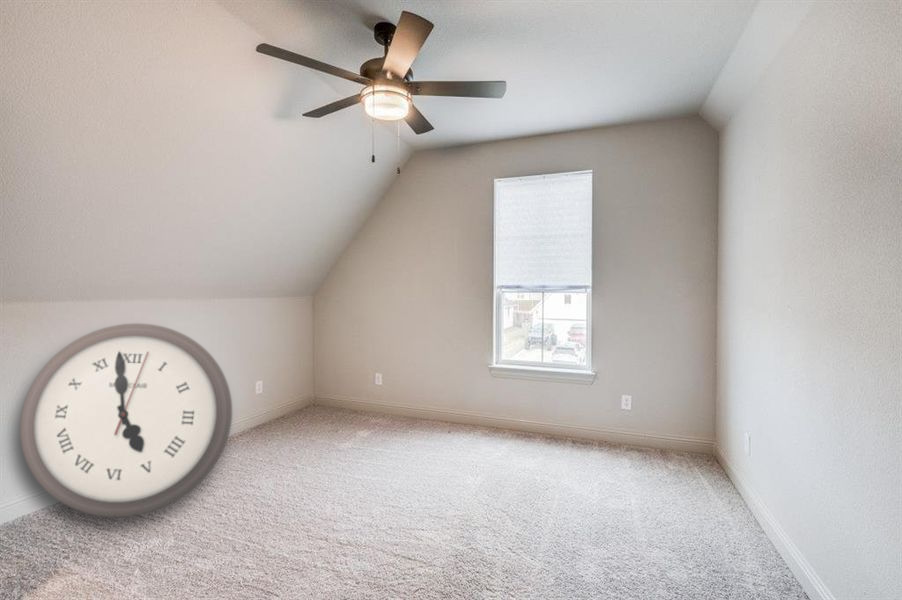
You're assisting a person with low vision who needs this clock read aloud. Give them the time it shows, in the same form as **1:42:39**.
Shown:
**4:58:02**
